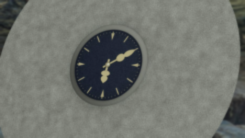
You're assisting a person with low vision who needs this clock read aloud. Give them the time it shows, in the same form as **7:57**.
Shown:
**6:10**
